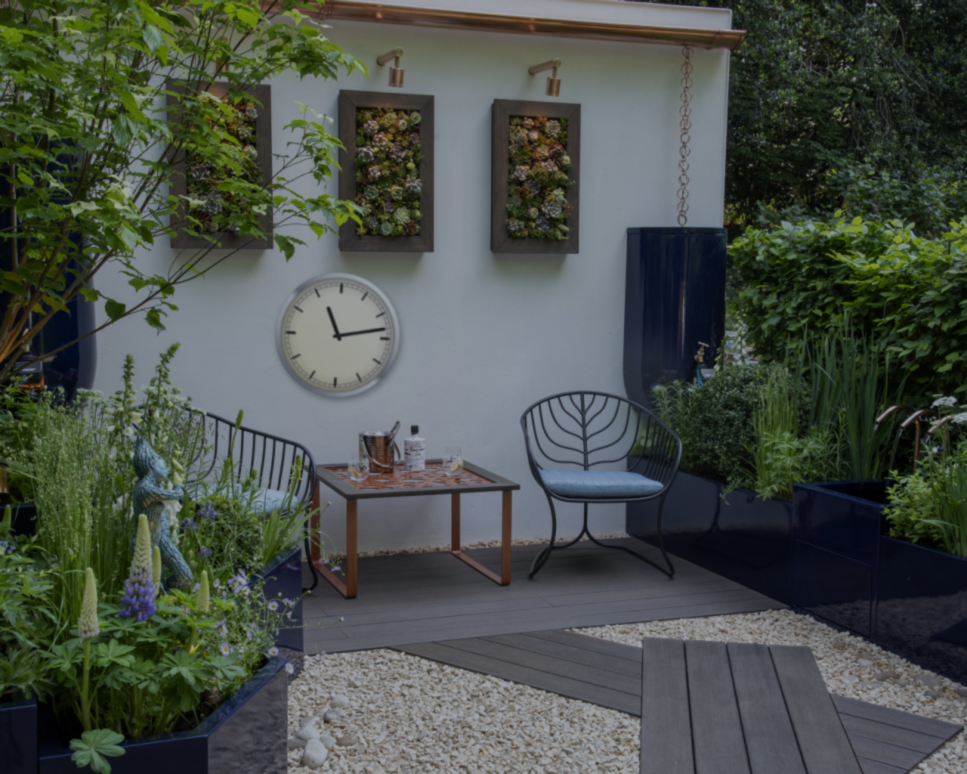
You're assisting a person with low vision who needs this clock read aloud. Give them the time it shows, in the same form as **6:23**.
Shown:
**11:13**
